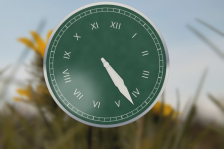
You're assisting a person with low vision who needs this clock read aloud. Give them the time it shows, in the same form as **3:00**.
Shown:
**4:22**
